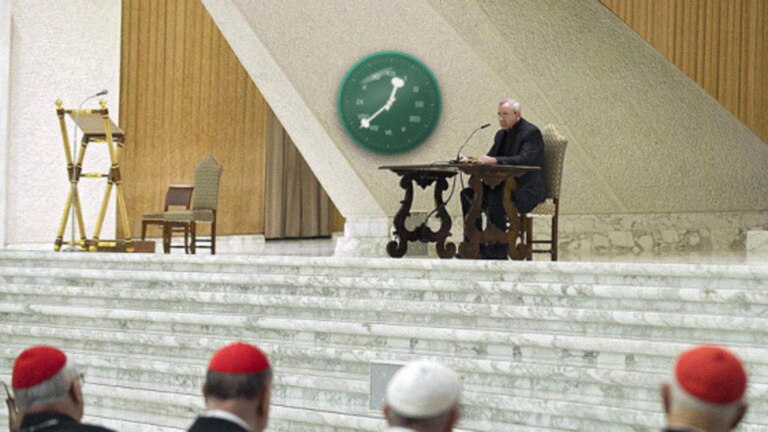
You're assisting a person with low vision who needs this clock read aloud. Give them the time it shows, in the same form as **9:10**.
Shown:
**12:38**
